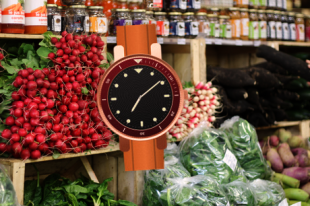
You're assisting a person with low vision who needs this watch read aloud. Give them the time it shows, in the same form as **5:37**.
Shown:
**7:09**
